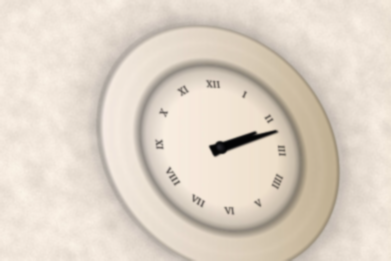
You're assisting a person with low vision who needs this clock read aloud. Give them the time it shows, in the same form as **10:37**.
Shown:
**2:12**
